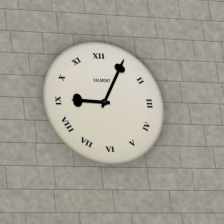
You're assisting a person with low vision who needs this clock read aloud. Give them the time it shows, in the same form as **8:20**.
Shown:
**9:05**
